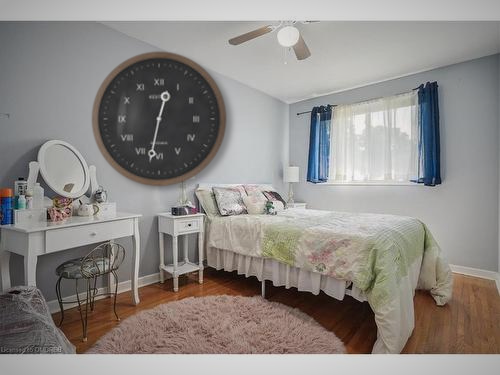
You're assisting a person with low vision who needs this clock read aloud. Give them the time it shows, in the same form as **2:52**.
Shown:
**12:32**
